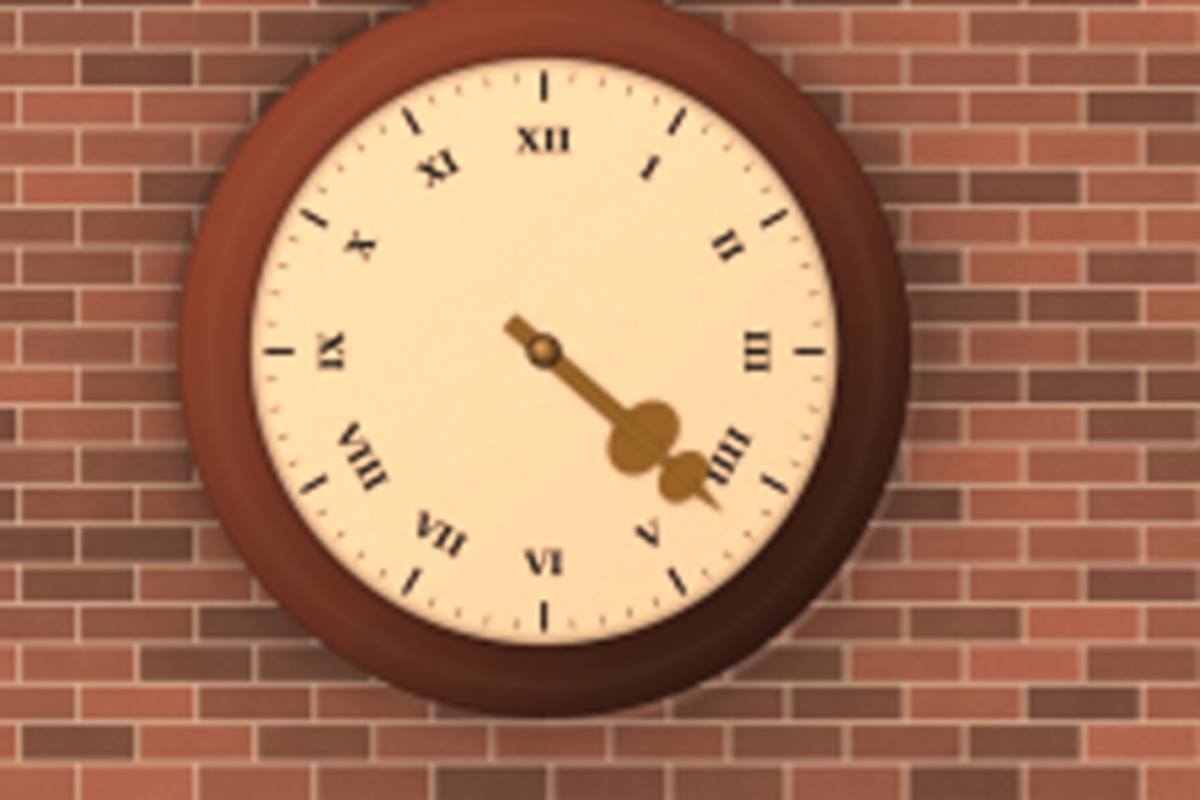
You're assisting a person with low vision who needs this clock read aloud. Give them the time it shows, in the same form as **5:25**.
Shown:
**4:22**
